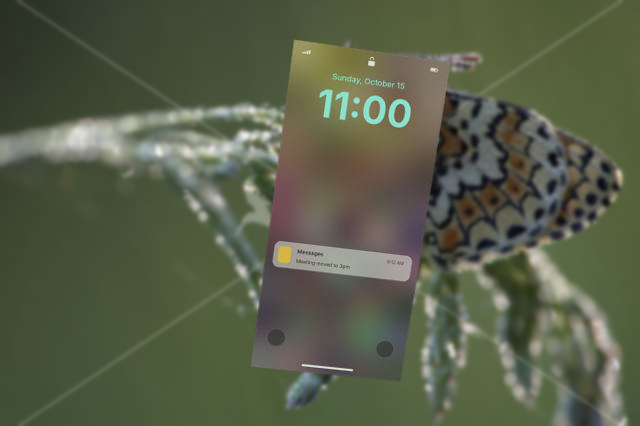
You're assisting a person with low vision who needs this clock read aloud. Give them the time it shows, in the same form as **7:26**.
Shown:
**11:00**
